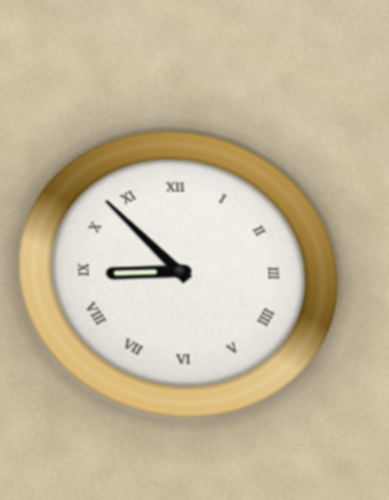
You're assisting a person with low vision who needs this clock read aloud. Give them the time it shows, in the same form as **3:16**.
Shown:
**8:53**
